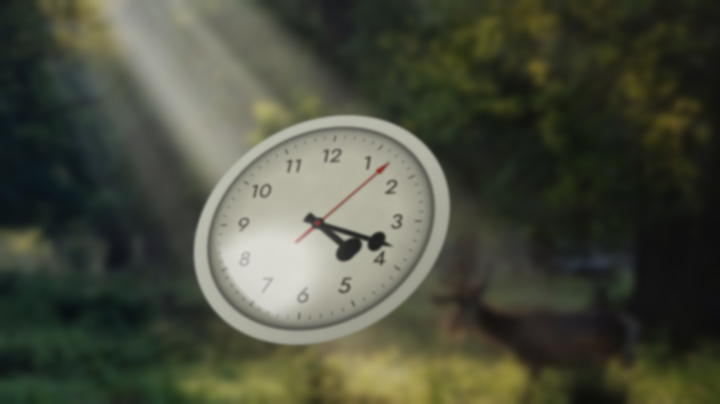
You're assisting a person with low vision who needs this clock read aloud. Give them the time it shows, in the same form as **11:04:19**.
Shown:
**4:18:07**
